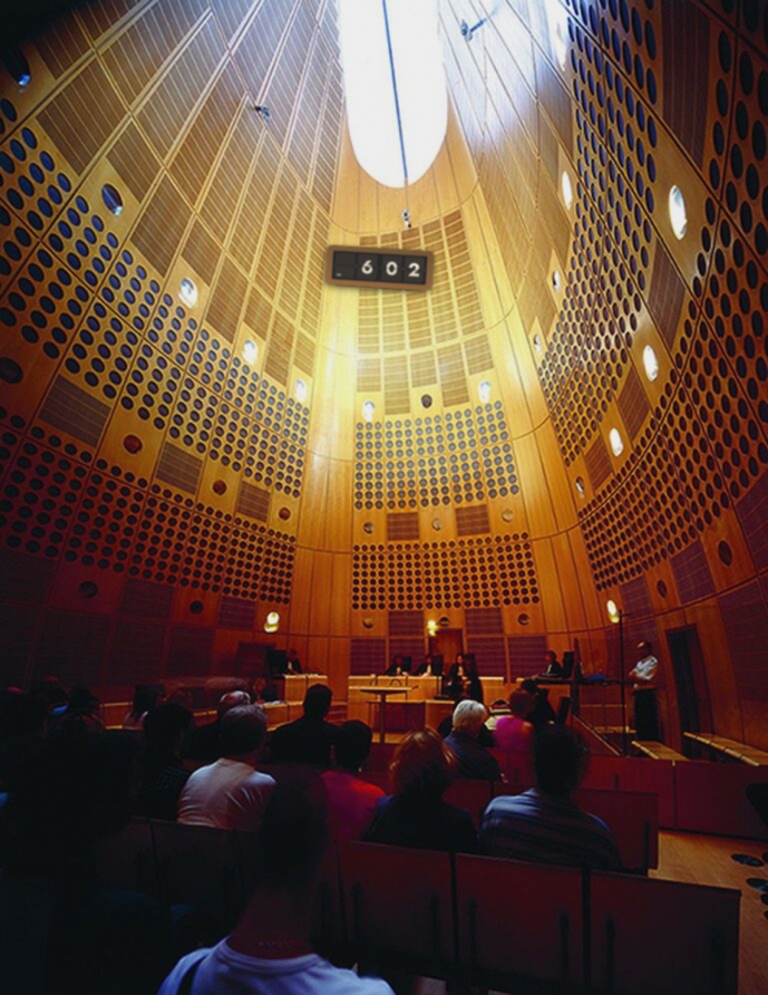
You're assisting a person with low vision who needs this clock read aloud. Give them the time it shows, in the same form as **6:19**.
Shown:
**6:02**
